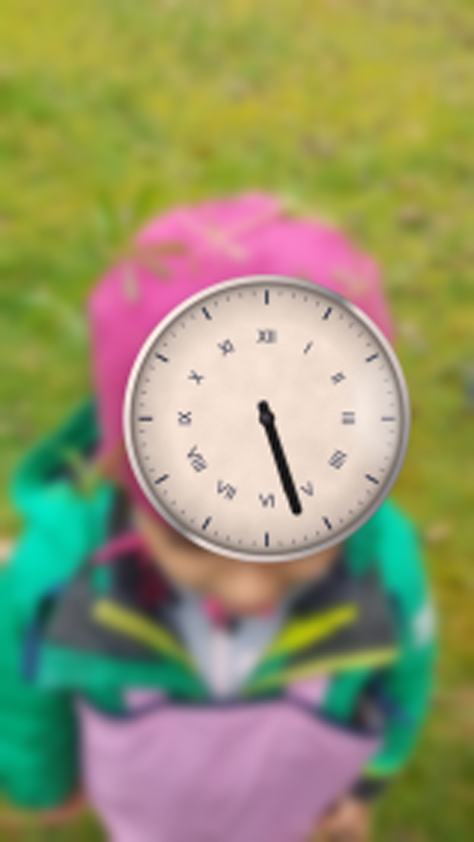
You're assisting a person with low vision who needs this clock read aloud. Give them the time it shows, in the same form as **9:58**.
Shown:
**5:27**
